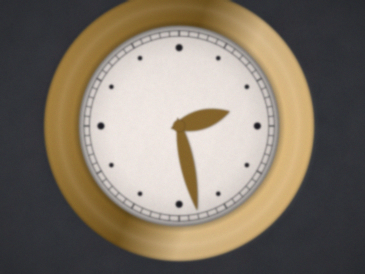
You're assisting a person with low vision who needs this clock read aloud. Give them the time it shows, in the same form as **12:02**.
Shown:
**2:28**
